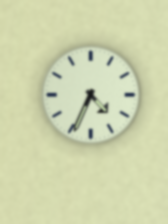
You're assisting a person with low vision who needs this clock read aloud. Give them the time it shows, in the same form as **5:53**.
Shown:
**4:34**
